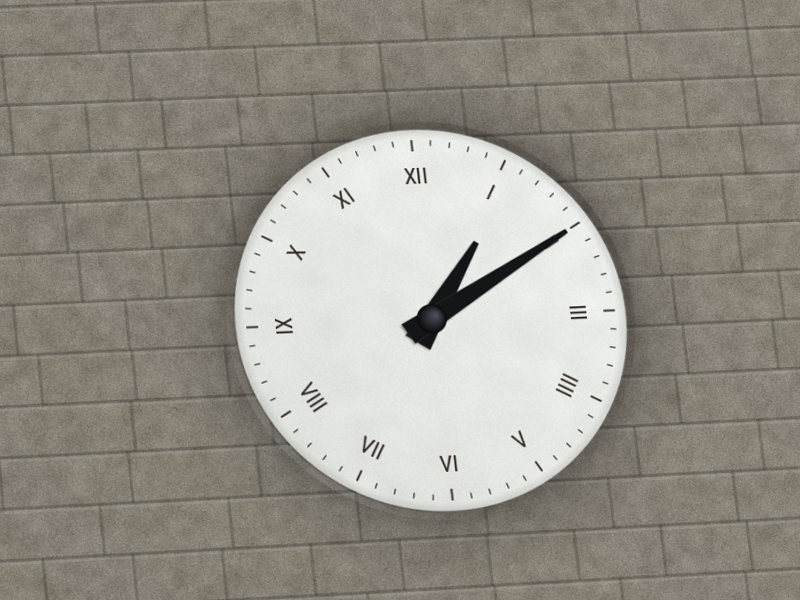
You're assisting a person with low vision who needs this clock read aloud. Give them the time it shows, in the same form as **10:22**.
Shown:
**1:10**
